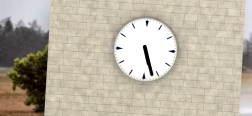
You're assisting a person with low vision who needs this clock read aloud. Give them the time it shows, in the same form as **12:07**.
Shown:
**5:27**
